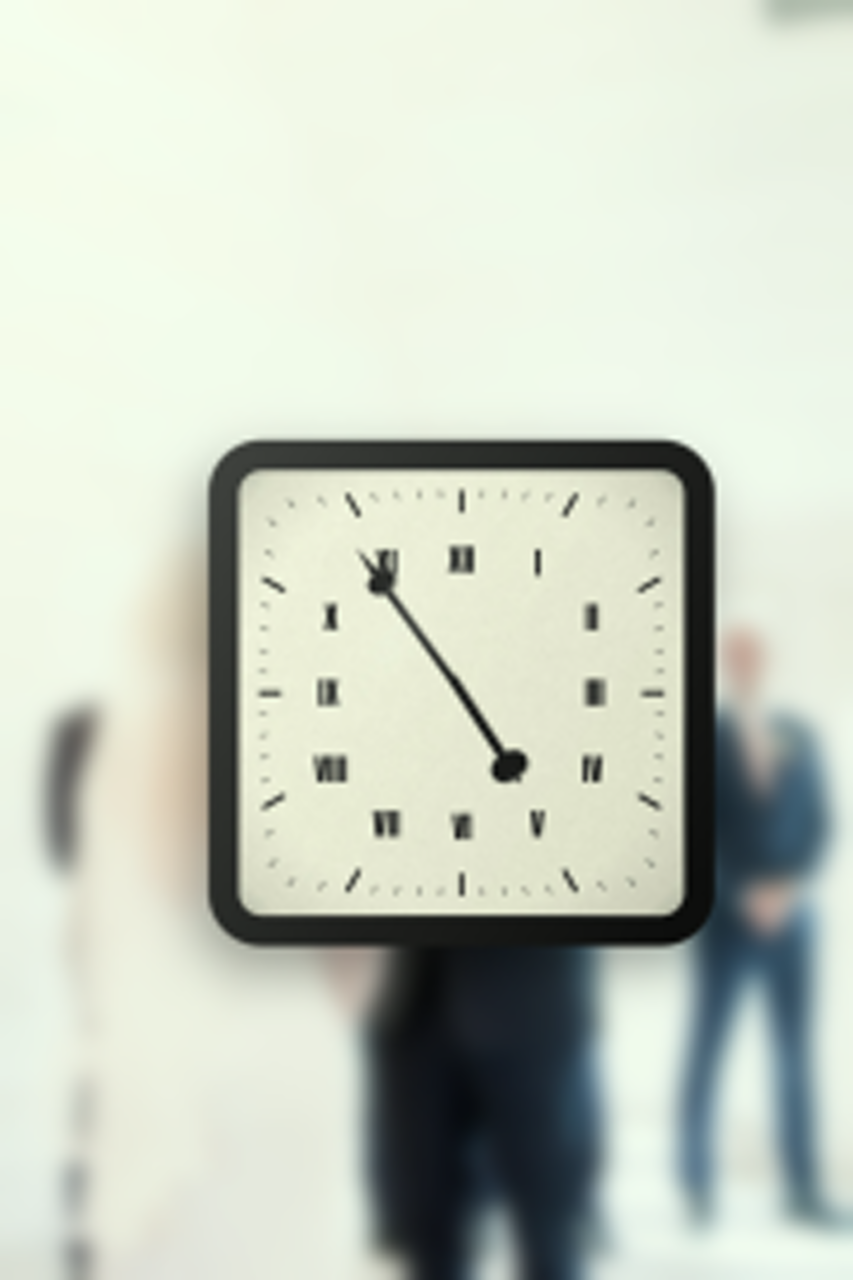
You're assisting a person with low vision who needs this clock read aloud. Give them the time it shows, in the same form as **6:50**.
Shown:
**4:54**
